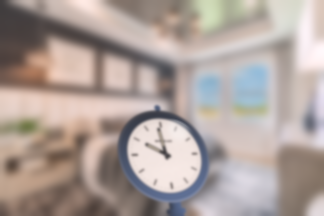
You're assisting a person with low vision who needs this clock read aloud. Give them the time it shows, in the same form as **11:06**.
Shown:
**9:59**
